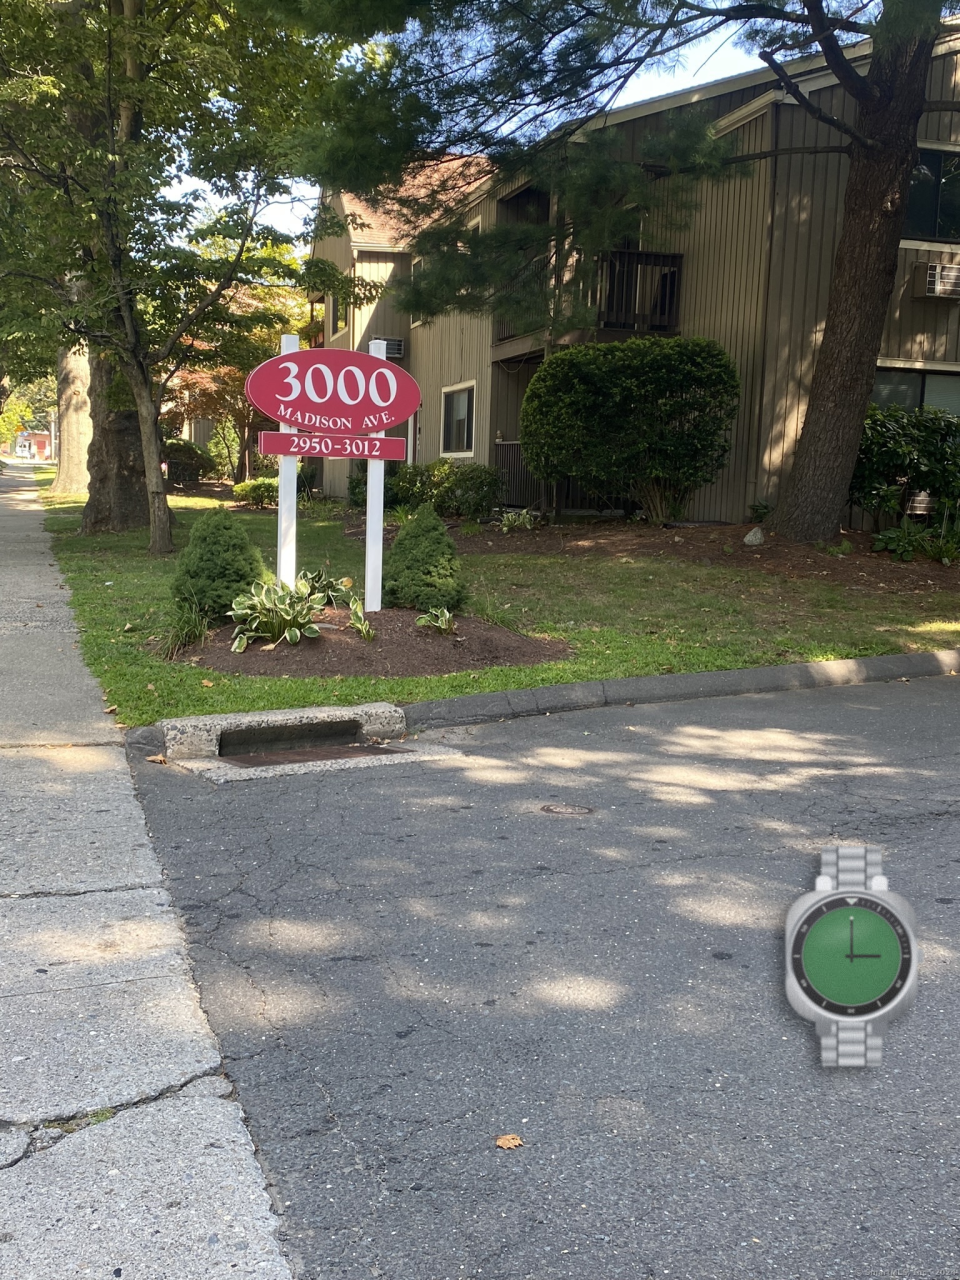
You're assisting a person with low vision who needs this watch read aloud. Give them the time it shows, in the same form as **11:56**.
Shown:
**3:00**
